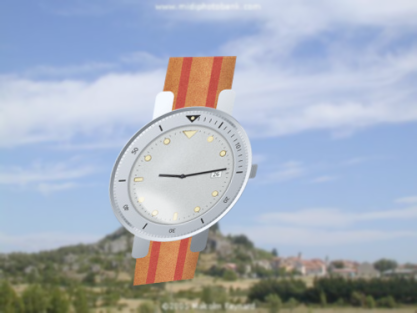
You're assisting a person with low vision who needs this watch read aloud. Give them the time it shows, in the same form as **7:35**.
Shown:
**9:14**
